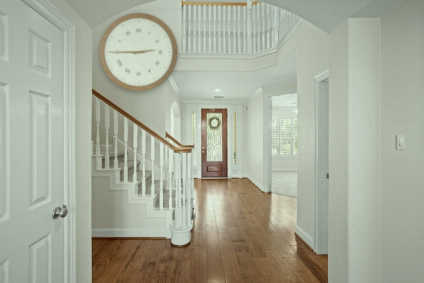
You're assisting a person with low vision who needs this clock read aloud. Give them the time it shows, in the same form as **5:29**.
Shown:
**2:45**
